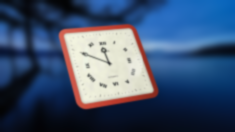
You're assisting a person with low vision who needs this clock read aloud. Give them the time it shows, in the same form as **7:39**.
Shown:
**11:50**
